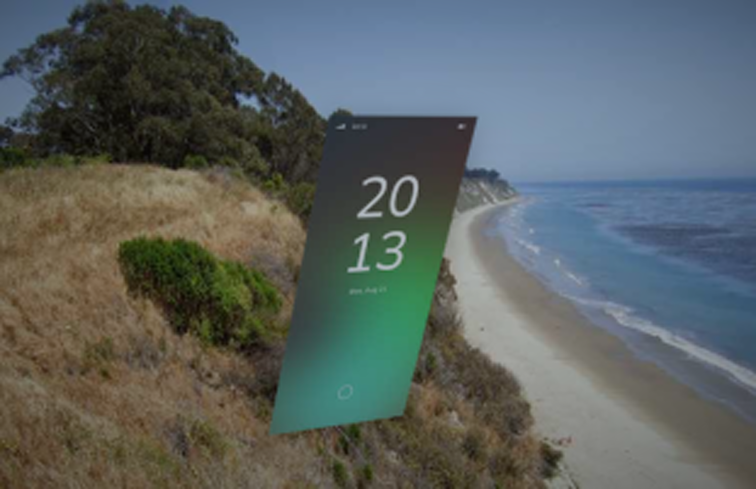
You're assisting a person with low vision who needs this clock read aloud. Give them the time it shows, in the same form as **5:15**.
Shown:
**20:13**
